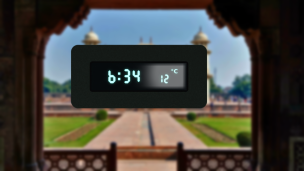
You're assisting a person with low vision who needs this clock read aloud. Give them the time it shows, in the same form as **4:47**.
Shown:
**6:34**
